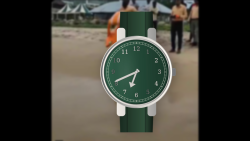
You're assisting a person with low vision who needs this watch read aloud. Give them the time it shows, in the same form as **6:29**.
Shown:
**6:41**
